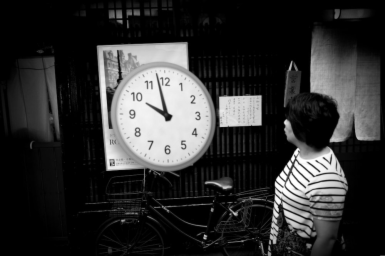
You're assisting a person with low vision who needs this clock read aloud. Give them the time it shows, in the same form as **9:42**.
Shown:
**9:58**
